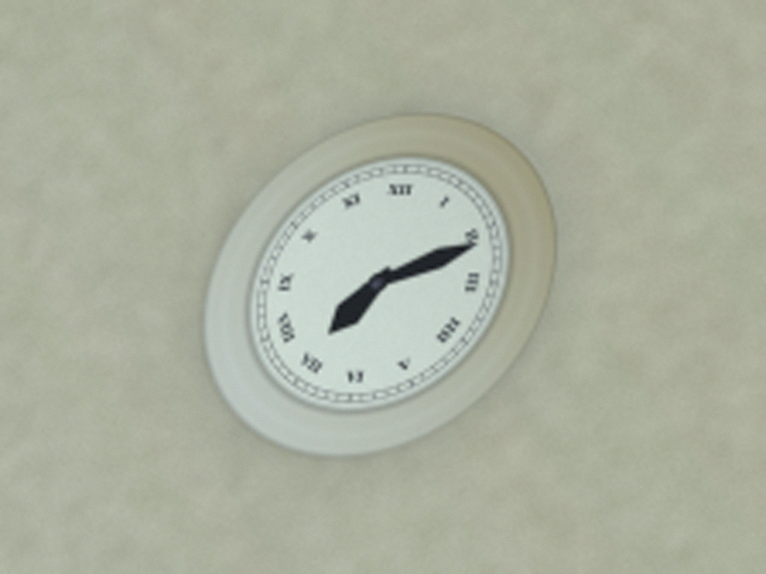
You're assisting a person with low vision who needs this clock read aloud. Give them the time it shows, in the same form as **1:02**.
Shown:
**7:11**
